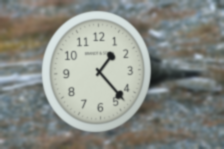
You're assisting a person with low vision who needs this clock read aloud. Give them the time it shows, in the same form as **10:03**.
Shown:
**1:23**
